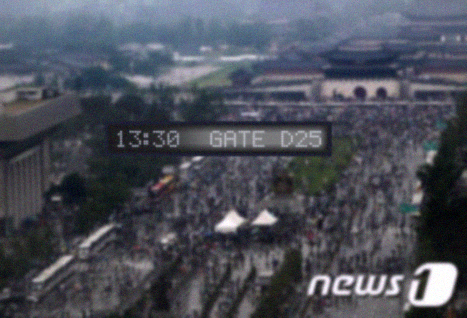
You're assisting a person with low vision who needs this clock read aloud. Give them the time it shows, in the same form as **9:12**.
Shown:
**13:30**
